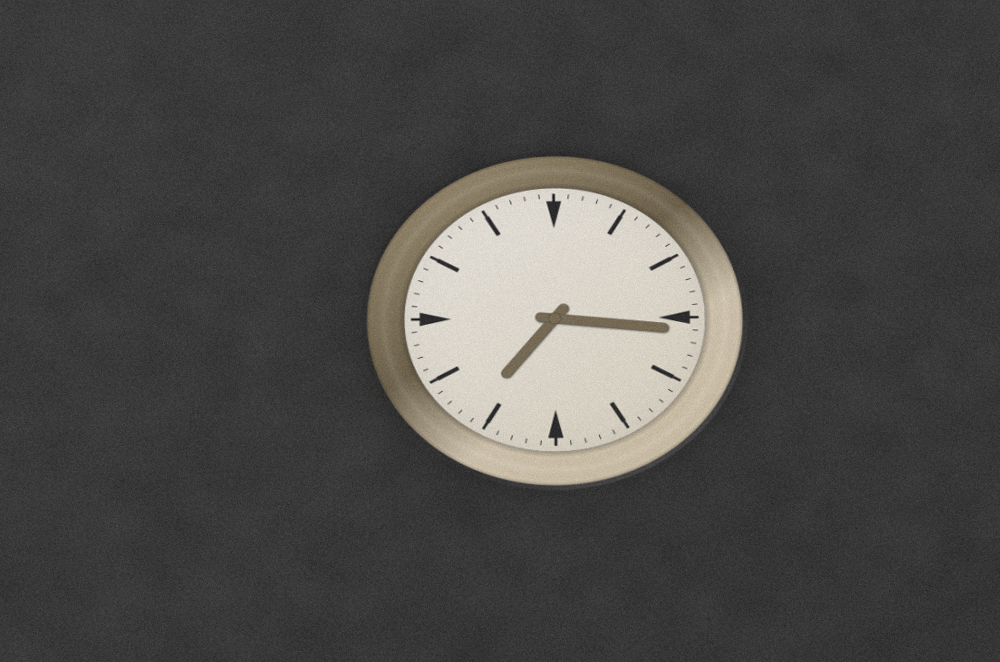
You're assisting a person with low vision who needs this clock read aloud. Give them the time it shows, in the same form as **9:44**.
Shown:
**7:16**
